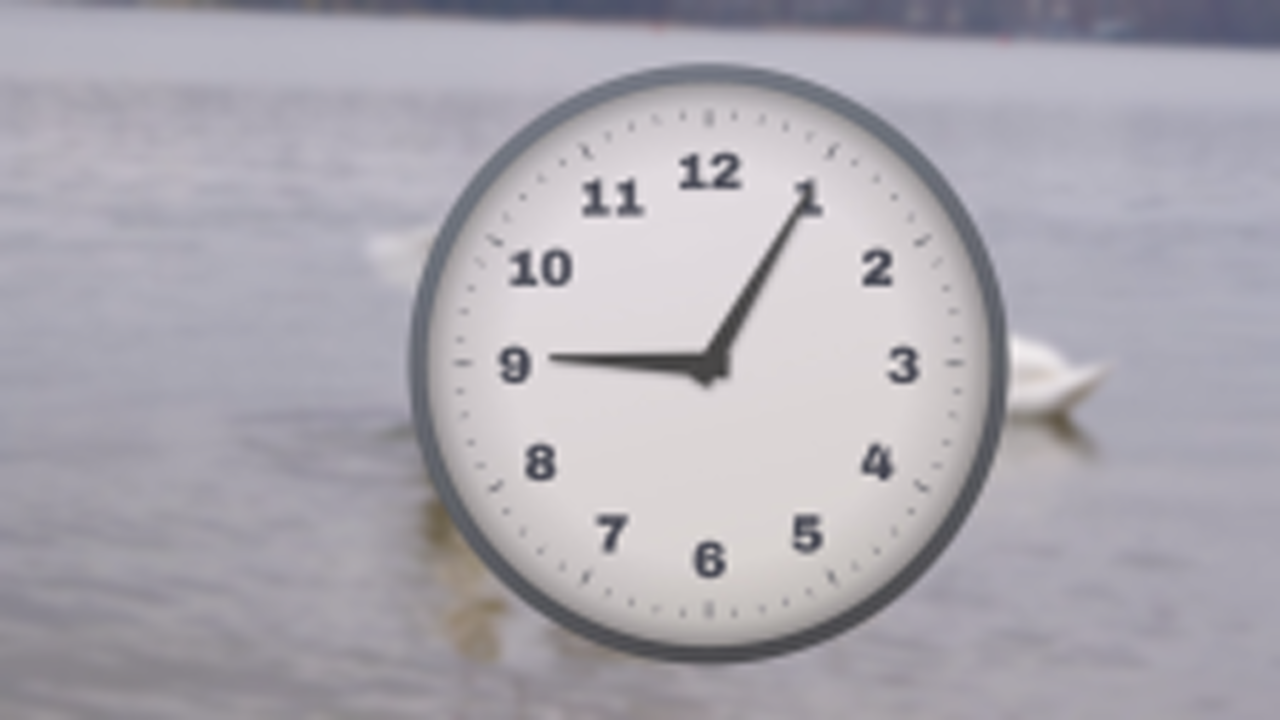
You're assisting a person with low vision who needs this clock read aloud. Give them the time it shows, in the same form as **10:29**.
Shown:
**9:05**
